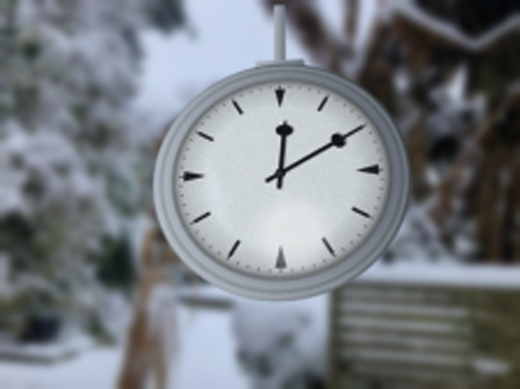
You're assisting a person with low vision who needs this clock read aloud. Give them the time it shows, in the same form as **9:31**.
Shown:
**12:10**
